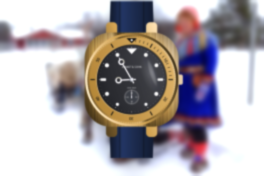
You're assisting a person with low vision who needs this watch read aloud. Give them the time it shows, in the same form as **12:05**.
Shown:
**8:55**
